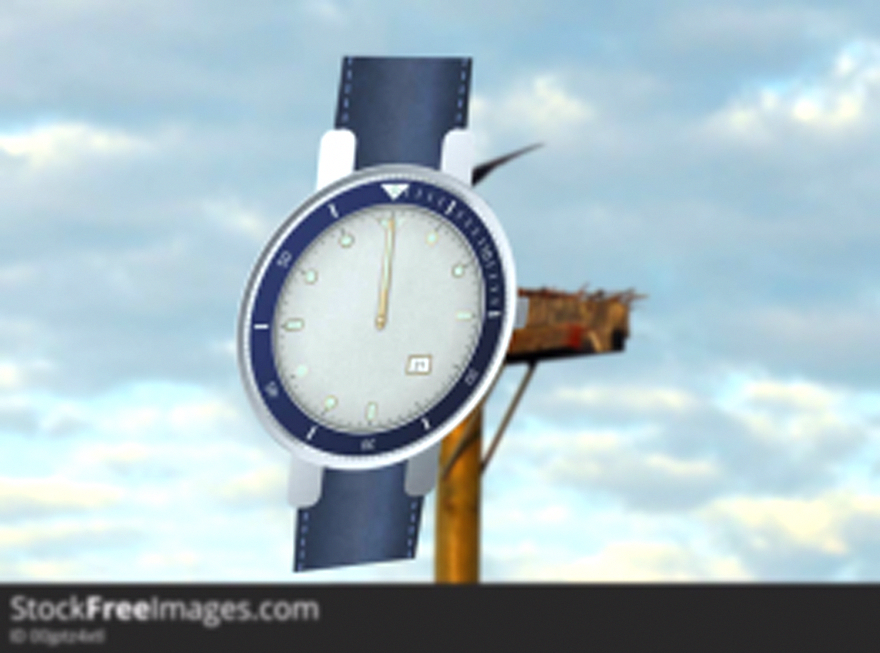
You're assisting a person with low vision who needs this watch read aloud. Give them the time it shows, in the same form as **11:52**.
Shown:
**12:00**
